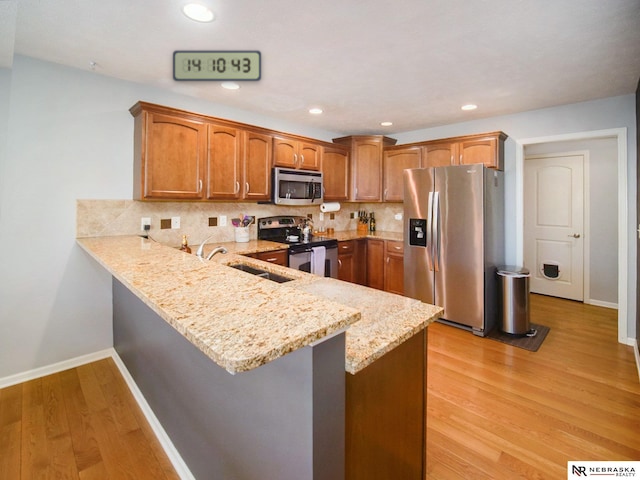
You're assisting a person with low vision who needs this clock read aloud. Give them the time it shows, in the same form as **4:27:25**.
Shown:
**14:10:43**
